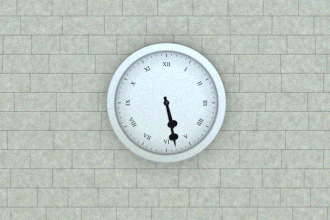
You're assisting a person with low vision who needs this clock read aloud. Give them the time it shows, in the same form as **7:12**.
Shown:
**5:28**
